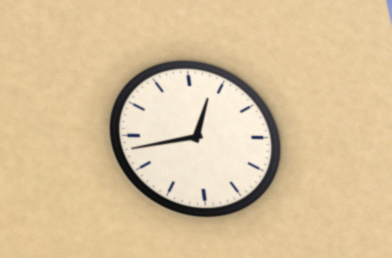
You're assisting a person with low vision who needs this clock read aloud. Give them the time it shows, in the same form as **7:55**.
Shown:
**12:43**
